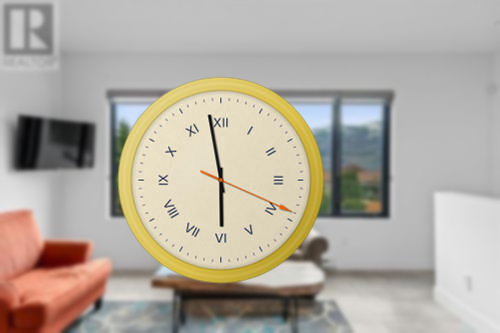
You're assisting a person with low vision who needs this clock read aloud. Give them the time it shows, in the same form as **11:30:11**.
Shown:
**5:58:19**
